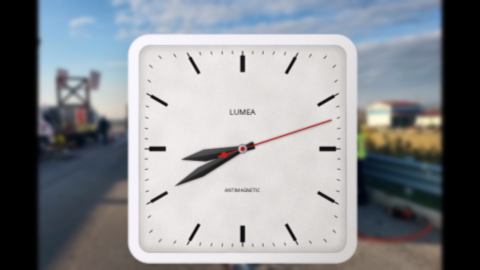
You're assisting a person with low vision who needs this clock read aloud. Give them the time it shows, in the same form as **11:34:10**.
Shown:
**8:40:12**
